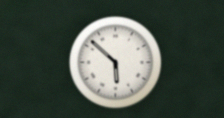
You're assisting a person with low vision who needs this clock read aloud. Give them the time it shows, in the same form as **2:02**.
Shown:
**5:52**
